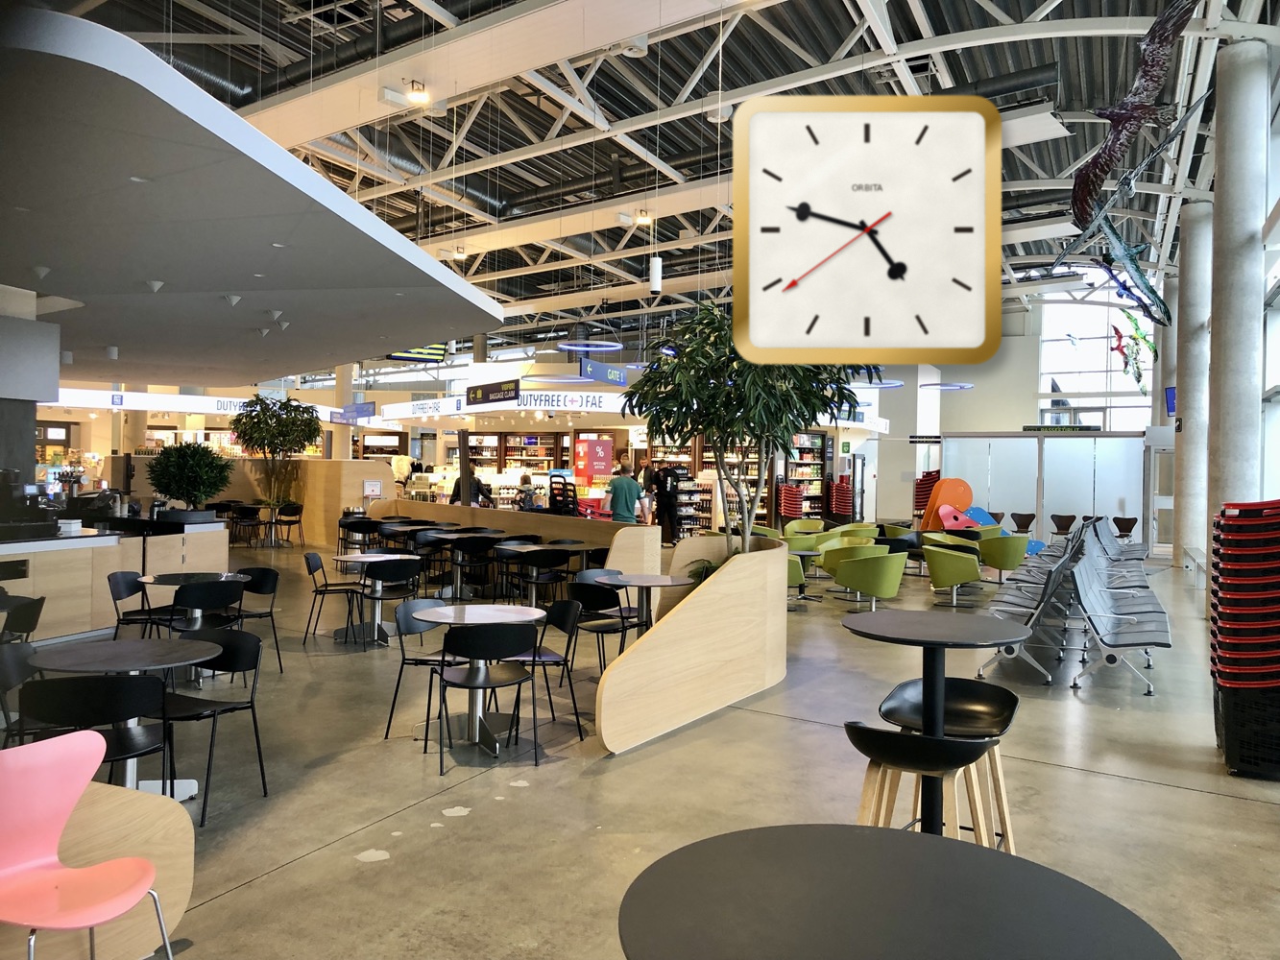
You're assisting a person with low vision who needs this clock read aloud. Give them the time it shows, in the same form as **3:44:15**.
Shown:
**4:47:39**
